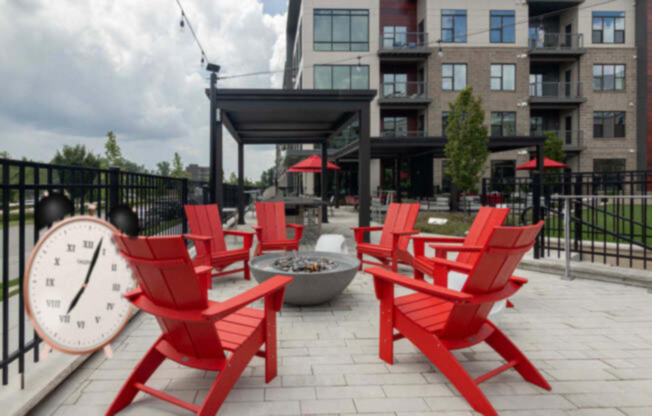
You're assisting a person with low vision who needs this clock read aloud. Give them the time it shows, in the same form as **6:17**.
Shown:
**7:03**
